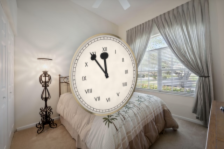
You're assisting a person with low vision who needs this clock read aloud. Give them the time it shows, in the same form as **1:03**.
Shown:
**11:54**
